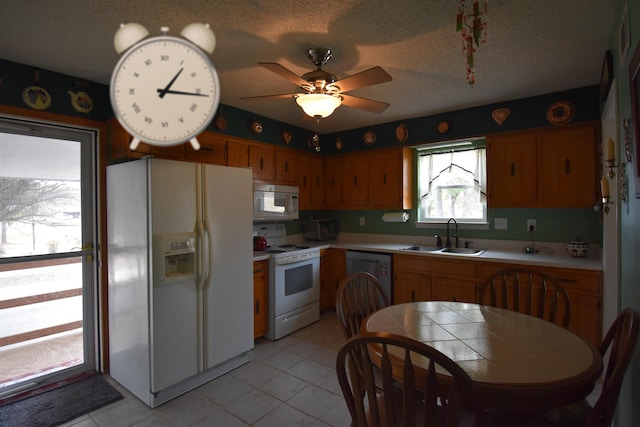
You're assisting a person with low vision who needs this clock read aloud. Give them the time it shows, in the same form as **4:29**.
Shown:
**1:16**
